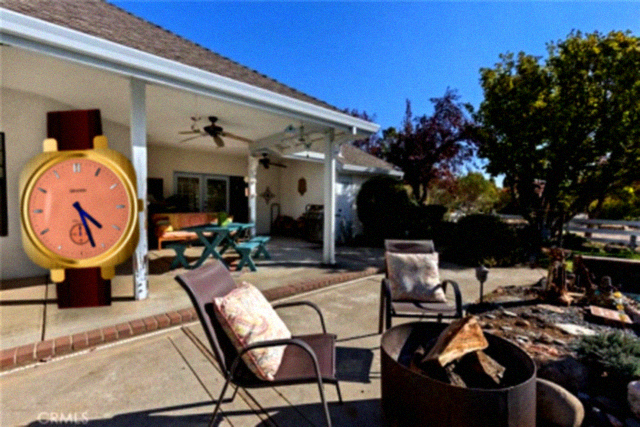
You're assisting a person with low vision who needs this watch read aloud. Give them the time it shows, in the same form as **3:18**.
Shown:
**4:27**
